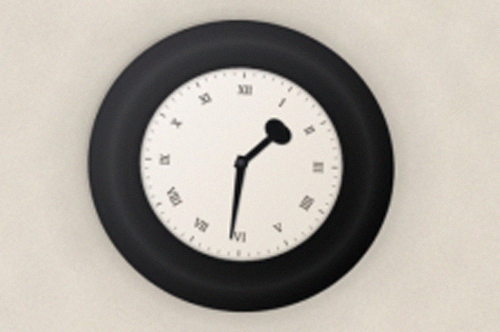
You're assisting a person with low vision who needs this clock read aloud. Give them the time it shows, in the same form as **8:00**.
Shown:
**1:31**
